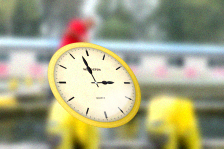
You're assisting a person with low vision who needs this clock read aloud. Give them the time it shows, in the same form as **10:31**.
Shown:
**2:58**
